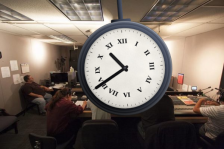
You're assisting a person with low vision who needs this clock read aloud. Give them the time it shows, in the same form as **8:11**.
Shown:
**10:40**
